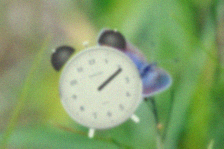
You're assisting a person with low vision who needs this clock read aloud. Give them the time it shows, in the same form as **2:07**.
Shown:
**2:11**
